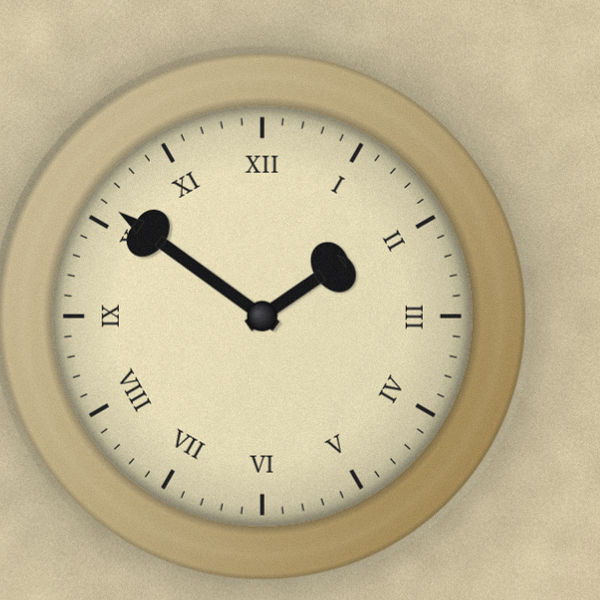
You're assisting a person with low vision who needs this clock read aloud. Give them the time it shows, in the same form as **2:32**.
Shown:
**1:51**
